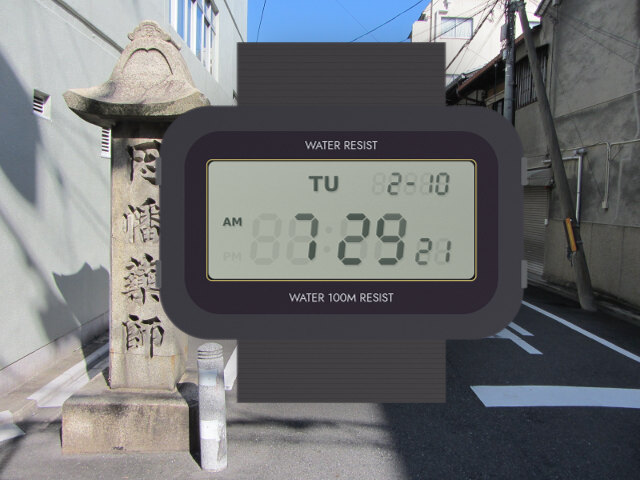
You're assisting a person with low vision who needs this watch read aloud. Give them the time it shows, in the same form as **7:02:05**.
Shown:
**7:29:21**
